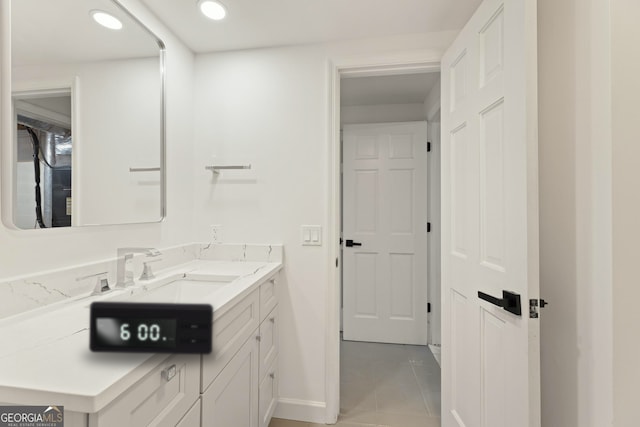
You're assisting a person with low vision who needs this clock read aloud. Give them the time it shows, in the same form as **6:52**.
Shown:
**6:00**
